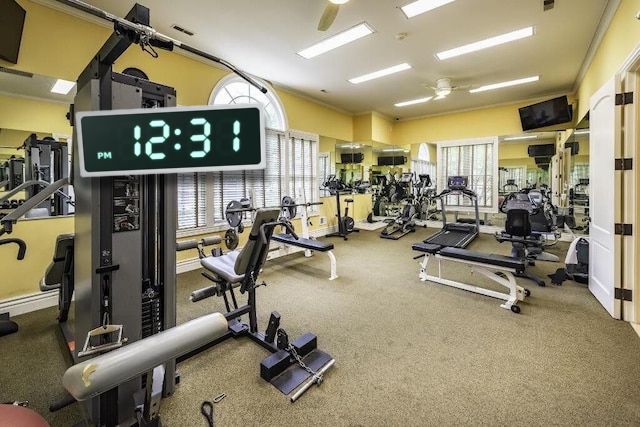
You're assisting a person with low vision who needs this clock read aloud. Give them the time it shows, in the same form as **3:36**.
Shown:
**12:31**
